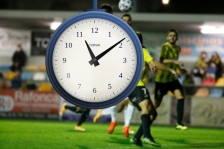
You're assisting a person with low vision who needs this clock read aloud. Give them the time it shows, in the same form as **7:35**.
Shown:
**11:09**
